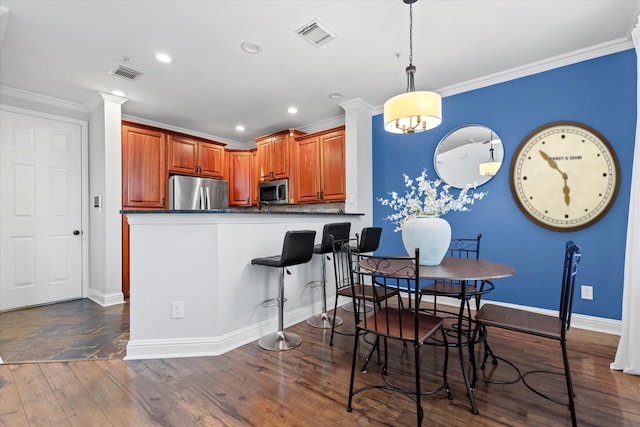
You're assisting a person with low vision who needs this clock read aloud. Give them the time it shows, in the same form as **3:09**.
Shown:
**5:53**
